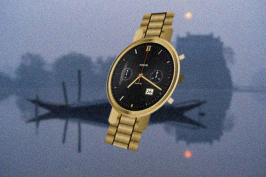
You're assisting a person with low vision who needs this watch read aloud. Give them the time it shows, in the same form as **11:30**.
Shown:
**7:19**
